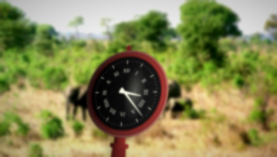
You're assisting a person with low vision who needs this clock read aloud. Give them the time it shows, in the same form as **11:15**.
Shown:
**3:23**
